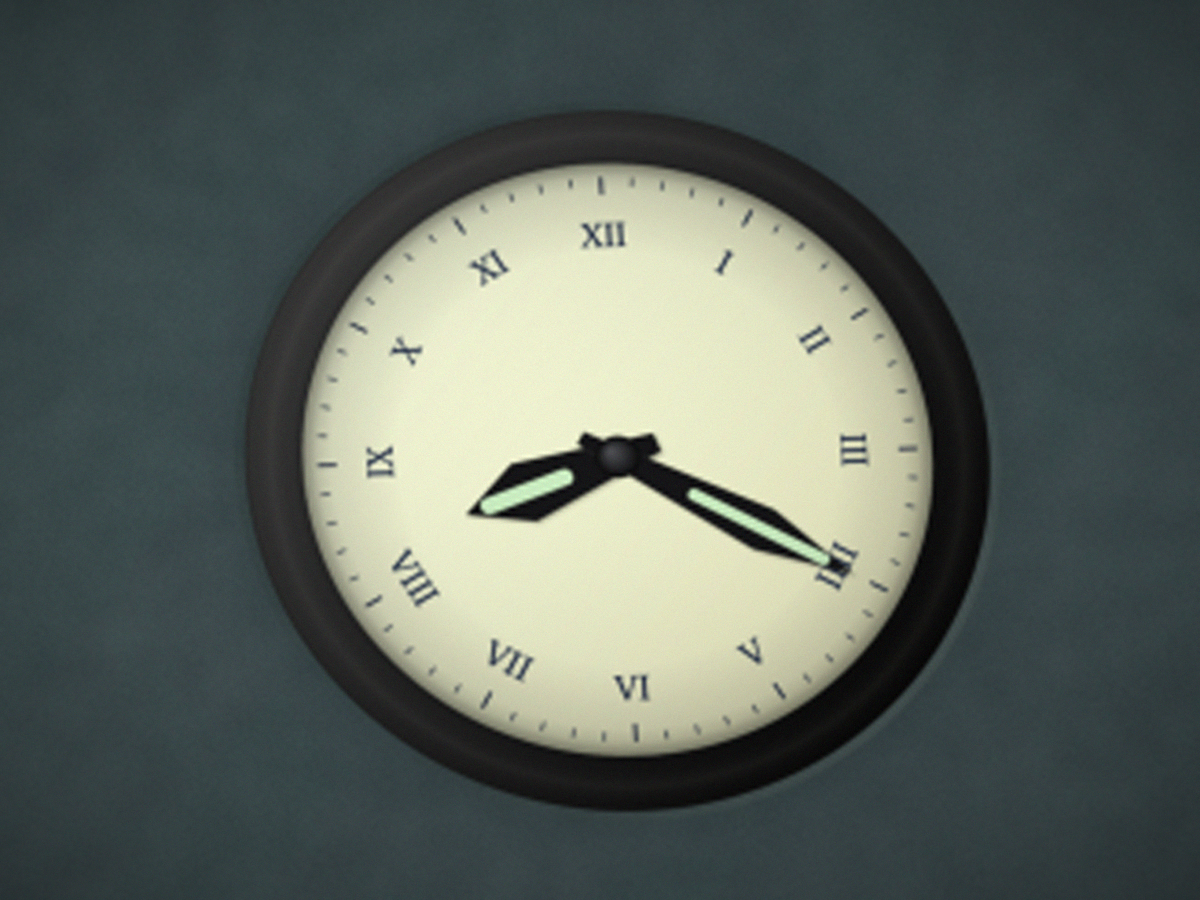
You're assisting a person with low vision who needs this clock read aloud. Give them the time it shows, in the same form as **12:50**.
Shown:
**8:20**
